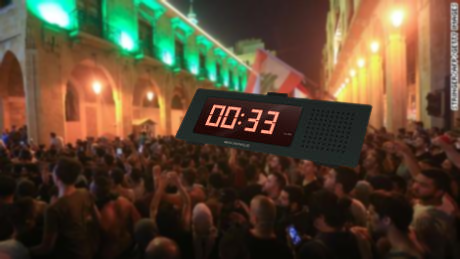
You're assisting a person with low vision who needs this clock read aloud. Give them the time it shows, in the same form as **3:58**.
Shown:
**0:33**
